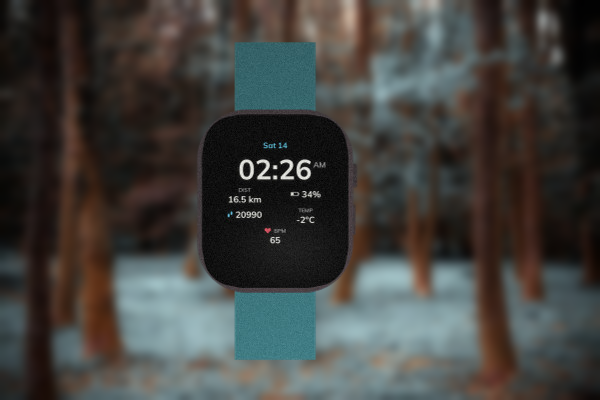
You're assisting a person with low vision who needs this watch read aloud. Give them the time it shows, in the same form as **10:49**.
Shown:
**2:26**
